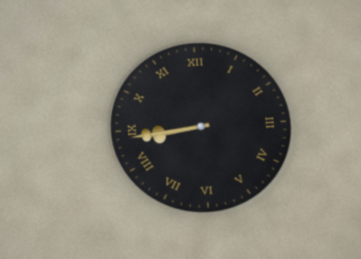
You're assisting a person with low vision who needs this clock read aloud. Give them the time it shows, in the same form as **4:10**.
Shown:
**8:44**
